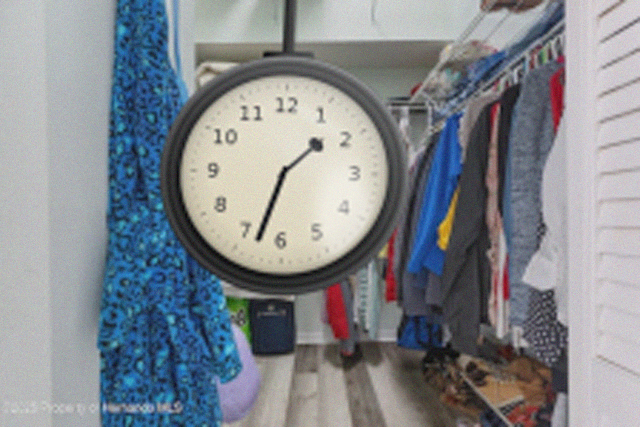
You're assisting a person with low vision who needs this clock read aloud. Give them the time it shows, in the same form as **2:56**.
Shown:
**1:33**
